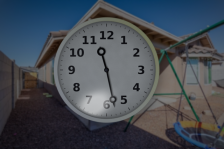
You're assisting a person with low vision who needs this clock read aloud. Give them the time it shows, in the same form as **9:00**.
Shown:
**11:28**
